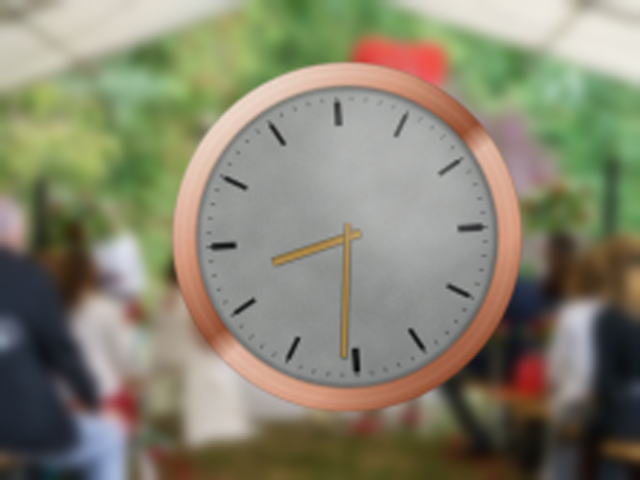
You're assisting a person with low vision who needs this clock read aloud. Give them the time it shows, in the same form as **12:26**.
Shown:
**8:31**
